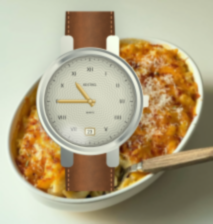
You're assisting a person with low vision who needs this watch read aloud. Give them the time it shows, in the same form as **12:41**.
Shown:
**10:45**
